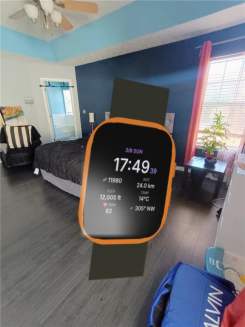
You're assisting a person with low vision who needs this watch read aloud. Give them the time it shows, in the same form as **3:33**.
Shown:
**17:49**
